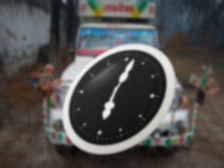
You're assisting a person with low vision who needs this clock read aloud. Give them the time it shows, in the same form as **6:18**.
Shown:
**6:02**
